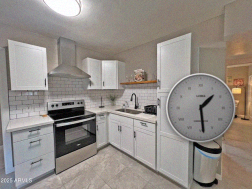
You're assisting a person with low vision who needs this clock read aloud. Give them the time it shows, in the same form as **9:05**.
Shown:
**1:29**
